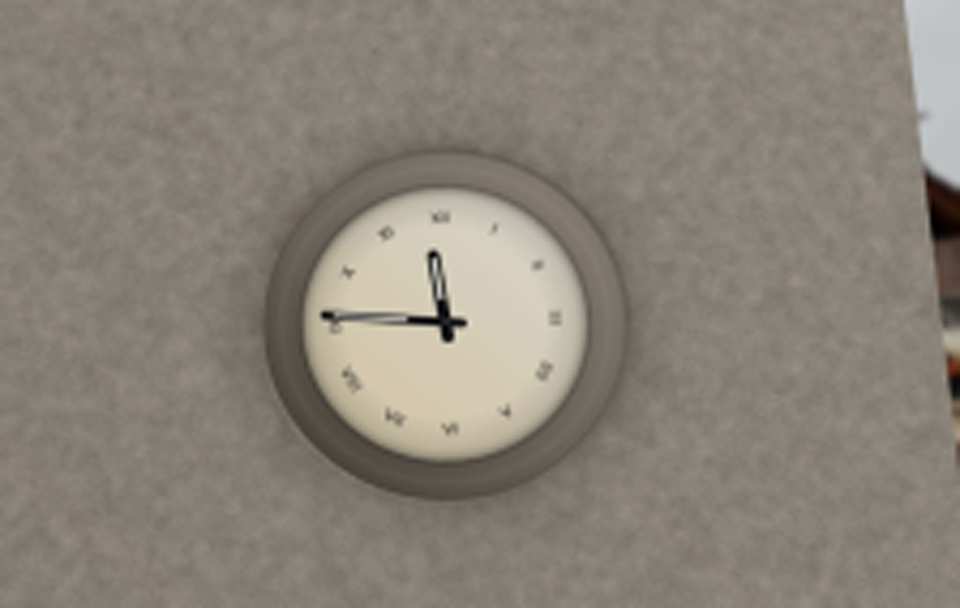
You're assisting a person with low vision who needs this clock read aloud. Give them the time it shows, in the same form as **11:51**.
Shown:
**11:46**
